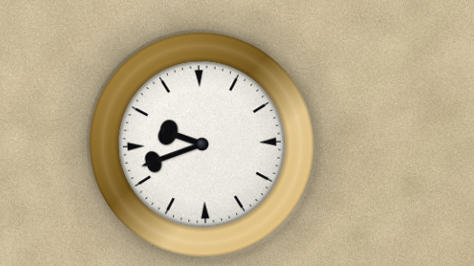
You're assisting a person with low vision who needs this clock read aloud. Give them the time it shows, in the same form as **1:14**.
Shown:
**9:42**
